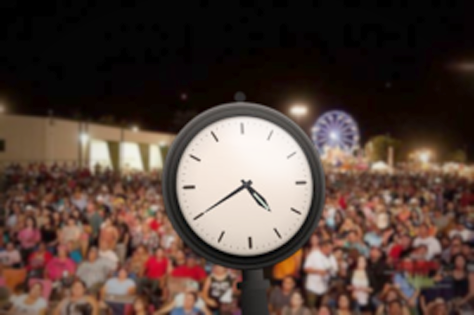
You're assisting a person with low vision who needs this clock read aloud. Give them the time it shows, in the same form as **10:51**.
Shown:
**4:40**
